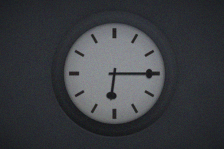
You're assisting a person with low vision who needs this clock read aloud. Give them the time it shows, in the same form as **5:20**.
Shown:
**6:15**
